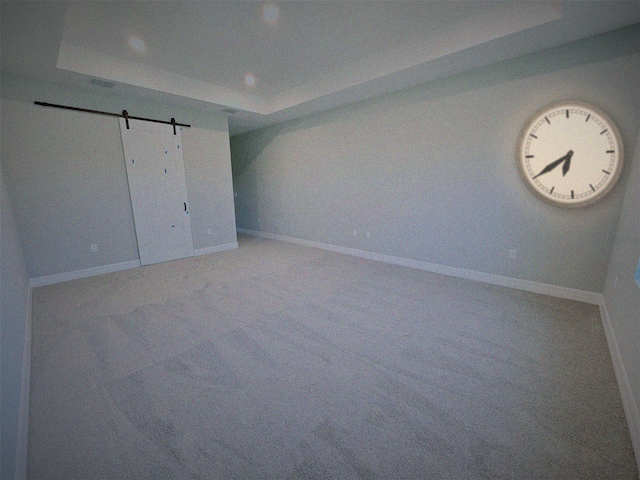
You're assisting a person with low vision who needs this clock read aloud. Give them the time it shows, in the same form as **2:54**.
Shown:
**6:40**
